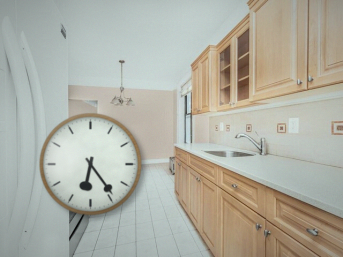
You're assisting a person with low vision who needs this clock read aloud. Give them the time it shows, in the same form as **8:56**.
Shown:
**6:24**
